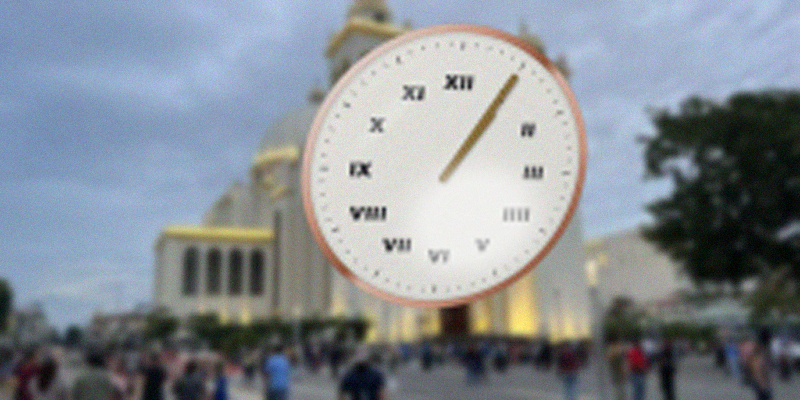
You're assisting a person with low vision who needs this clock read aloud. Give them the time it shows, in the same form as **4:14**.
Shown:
**1:05**
